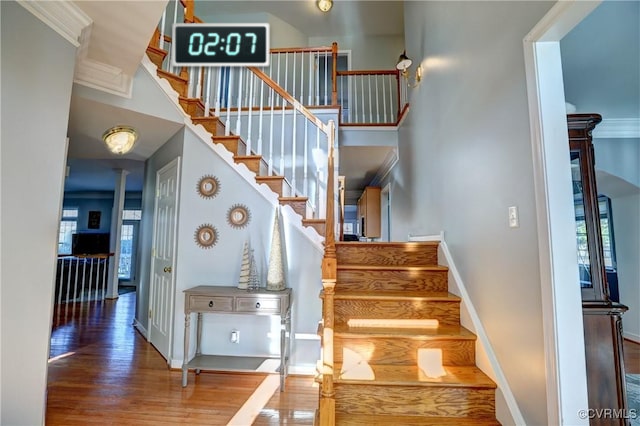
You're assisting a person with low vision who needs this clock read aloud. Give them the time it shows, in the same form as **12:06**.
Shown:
**2:07**
